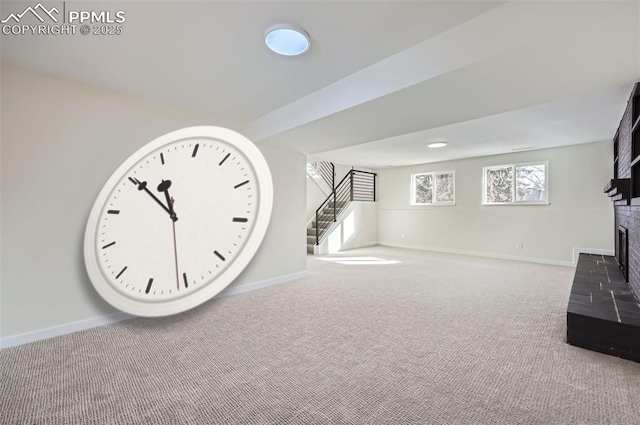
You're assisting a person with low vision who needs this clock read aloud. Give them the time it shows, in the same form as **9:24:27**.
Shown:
**10:50:26**
